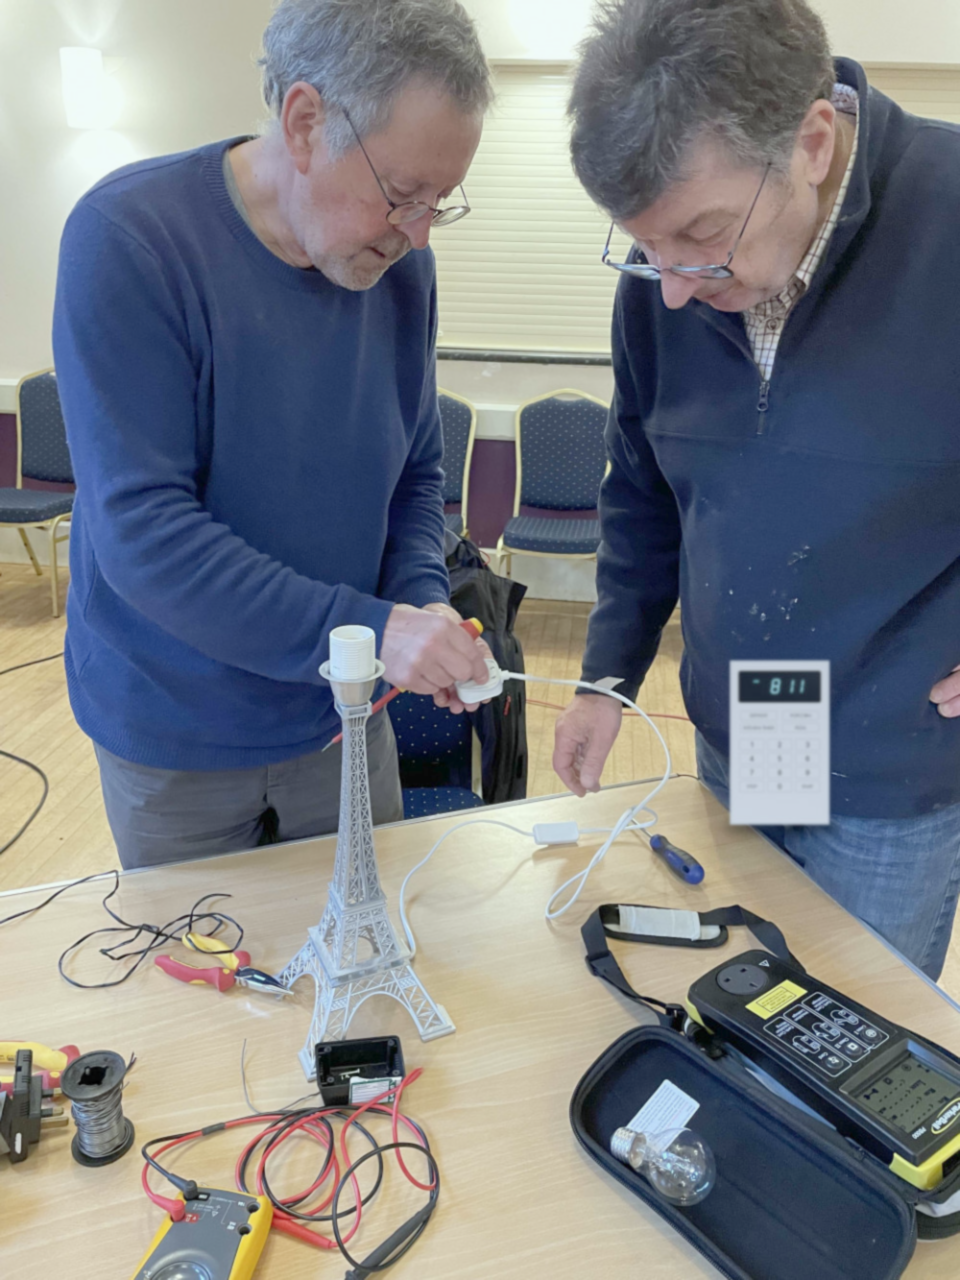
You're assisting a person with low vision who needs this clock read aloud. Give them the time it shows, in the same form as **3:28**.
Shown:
**8:11**
